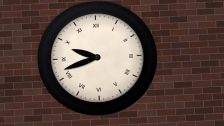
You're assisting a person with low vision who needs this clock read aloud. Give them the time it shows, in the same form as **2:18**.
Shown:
**9:42**
